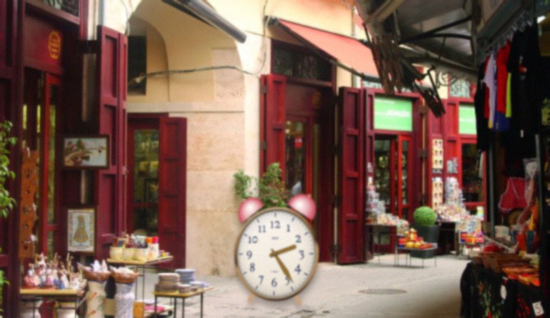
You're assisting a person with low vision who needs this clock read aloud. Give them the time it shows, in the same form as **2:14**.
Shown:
**2:24**
